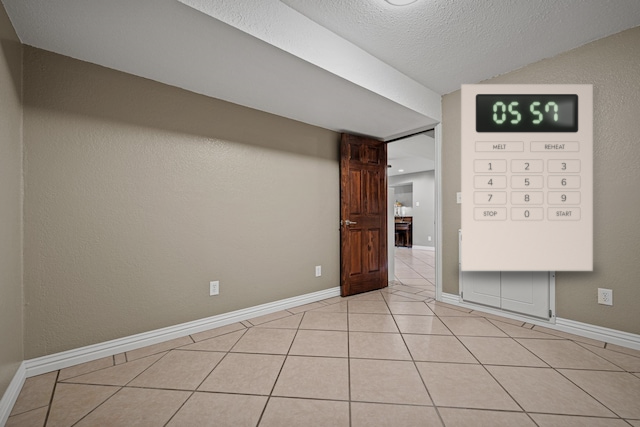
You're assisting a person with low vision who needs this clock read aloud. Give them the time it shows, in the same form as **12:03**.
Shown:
**5:57**
